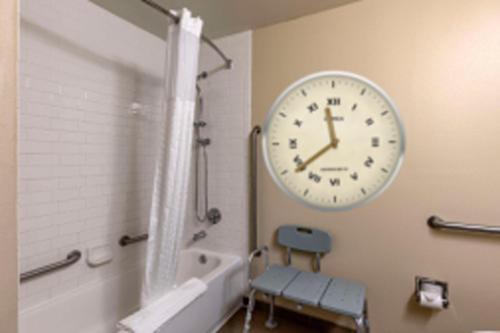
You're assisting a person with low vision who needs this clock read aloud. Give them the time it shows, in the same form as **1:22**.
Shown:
**11:39**
